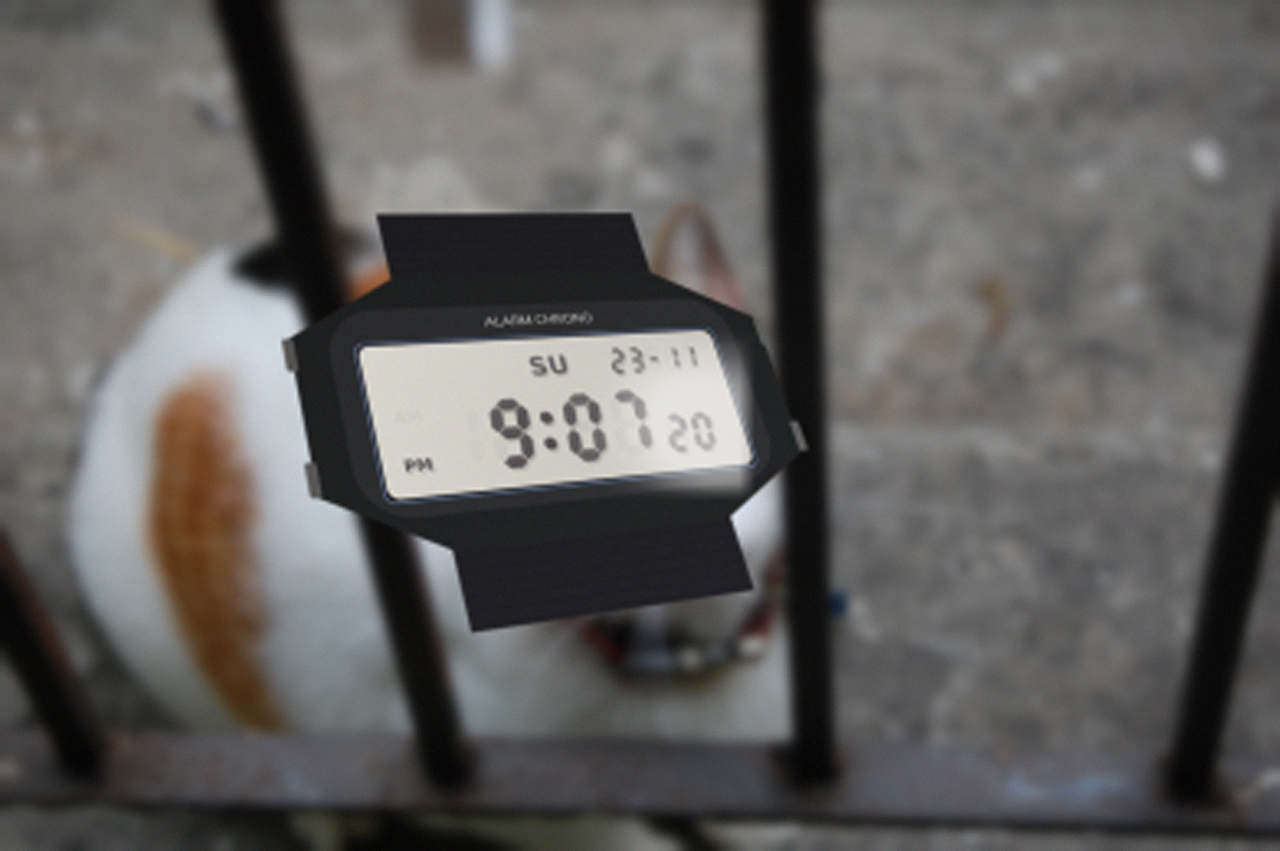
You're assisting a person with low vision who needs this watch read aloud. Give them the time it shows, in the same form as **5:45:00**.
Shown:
**9:07:20**
